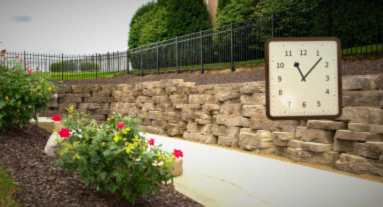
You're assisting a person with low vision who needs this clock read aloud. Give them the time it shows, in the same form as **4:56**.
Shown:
**11:07**
